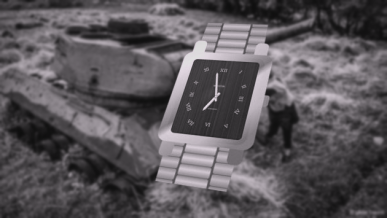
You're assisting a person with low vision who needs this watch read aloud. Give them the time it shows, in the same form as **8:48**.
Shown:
**6:58**
